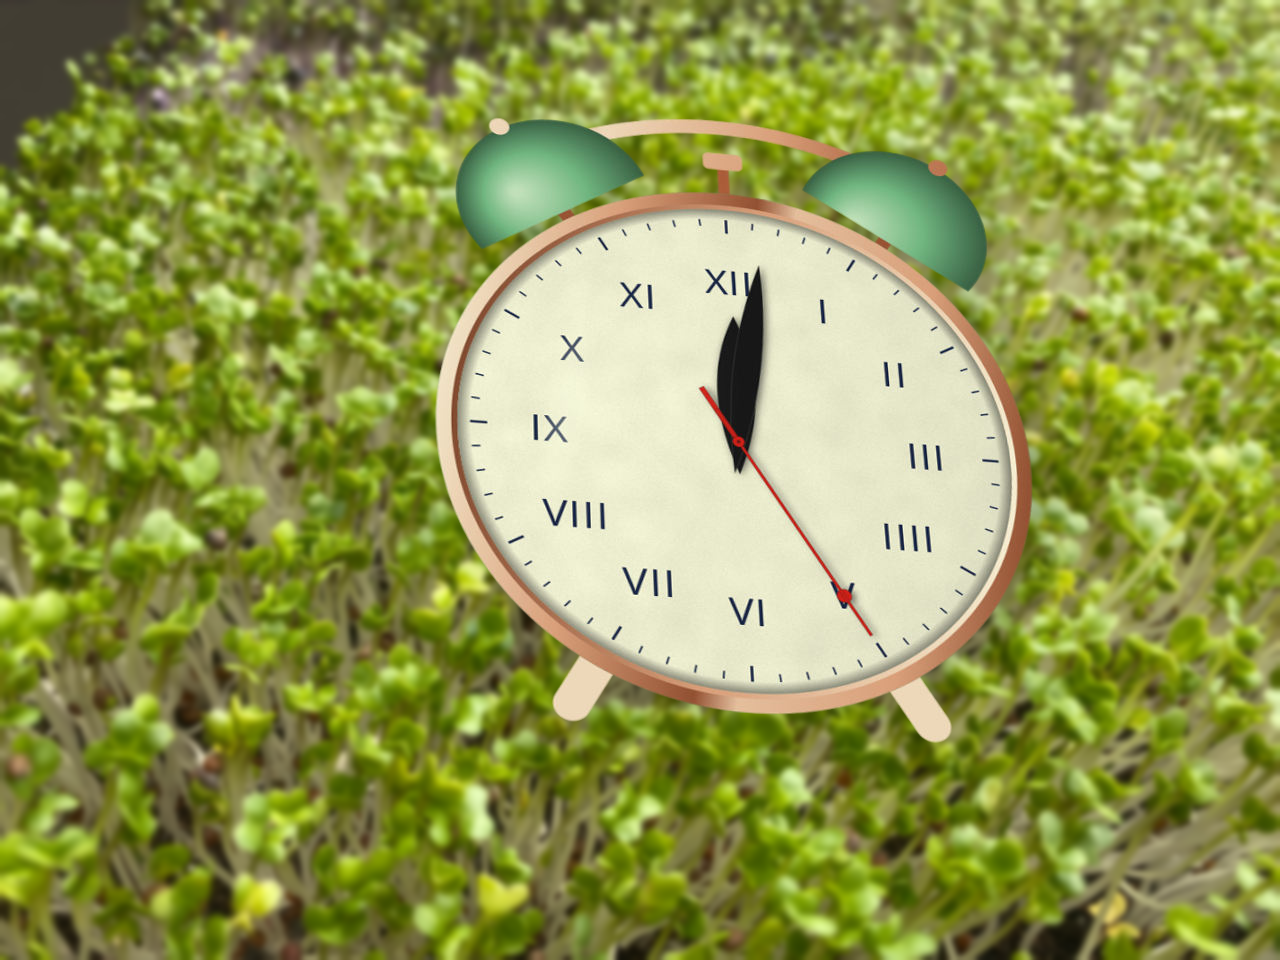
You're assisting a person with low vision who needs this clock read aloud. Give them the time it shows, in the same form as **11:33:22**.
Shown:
**12:01:25**
